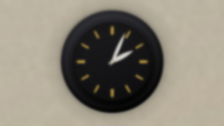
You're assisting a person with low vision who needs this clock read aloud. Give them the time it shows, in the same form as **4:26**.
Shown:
**2:04**
